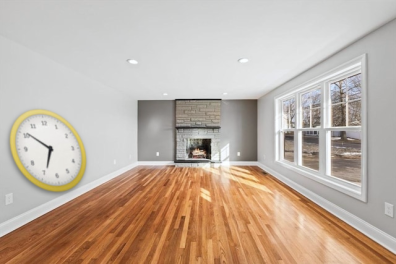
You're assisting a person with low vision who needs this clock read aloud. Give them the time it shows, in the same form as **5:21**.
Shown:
**6:51**
